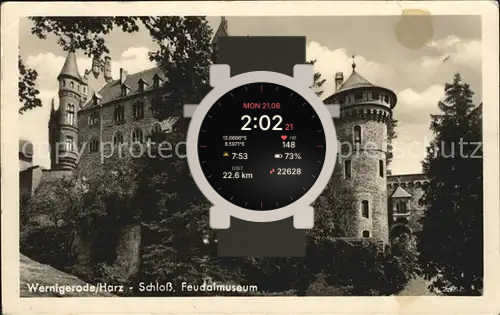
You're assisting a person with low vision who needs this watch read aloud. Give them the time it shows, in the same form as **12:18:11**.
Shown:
**2:02:21**
